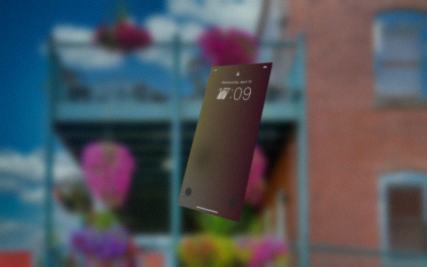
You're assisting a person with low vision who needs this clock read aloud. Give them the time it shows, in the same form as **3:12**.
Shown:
**17:09**
